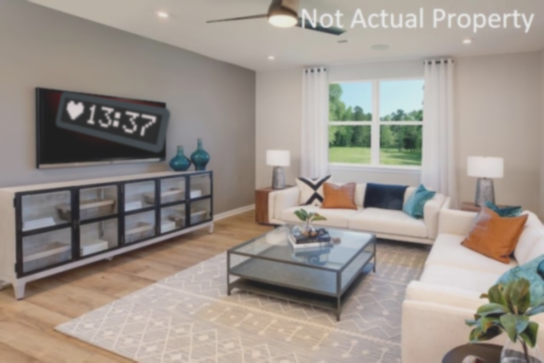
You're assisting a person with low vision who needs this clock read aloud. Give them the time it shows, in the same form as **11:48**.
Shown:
**13:37**
